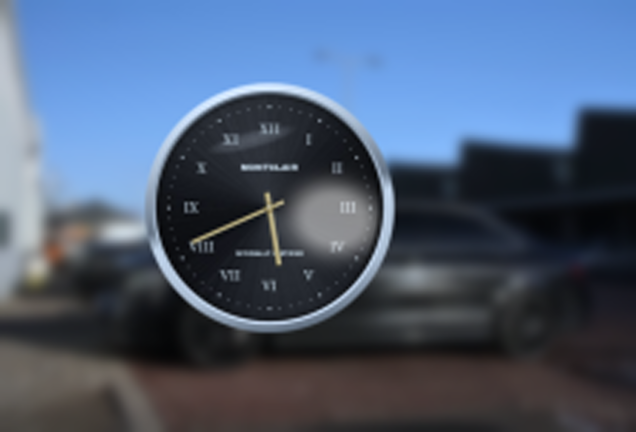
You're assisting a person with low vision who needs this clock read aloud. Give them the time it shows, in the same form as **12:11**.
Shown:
**5:41**
